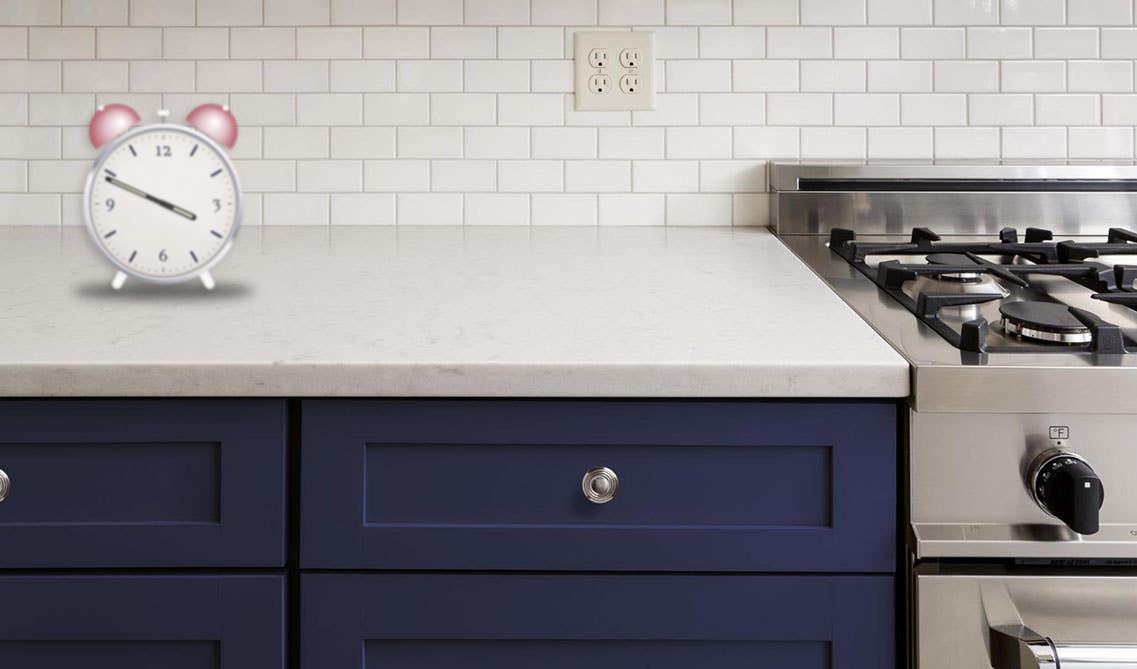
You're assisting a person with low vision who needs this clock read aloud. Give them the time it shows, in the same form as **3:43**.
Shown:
**3:49**
